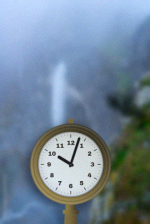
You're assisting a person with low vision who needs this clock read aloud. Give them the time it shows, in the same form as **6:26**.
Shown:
**10:03**
